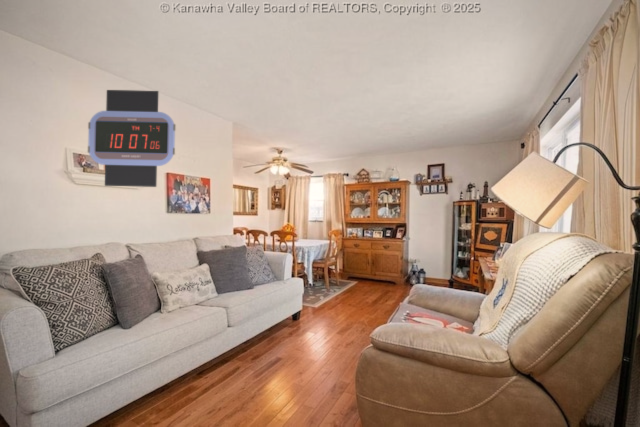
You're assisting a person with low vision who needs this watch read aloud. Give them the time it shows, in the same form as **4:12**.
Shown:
**10:07**
